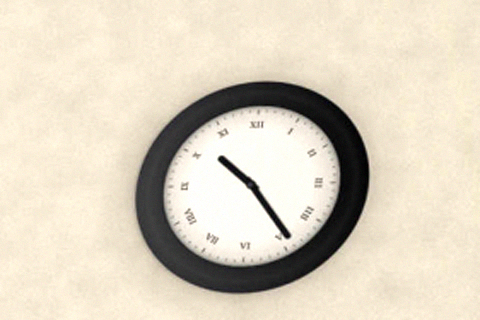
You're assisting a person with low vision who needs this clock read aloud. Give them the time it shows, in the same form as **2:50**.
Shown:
**10:24**
